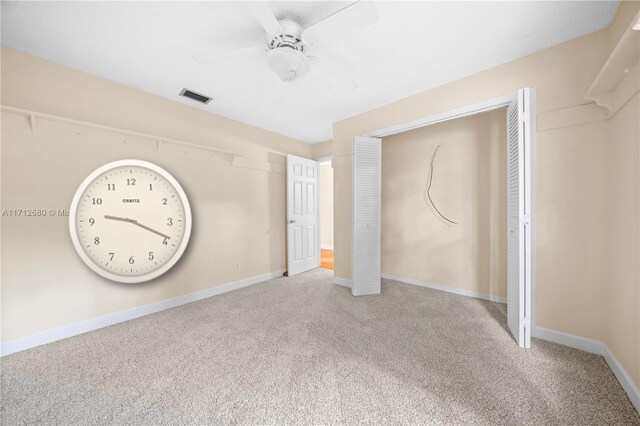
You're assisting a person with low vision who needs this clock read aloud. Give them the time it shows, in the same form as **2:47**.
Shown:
**9:19**
